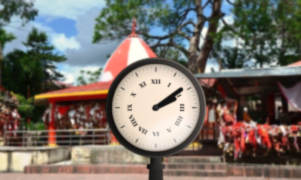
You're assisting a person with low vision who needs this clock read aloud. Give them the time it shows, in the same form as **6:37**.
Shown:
**2:09**
